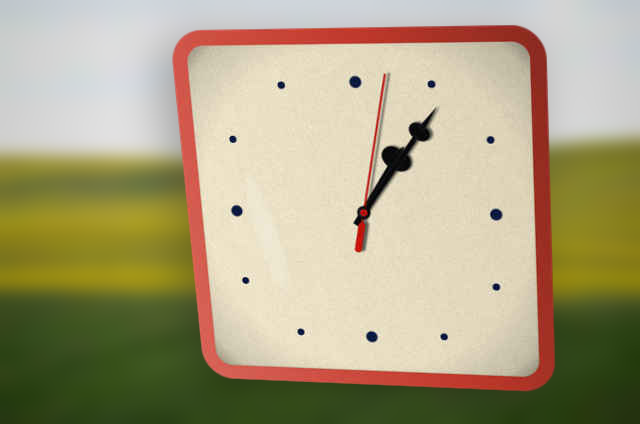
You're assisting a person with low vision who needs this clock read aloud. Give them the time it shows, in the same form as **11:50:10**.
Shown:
**1:06:02**
